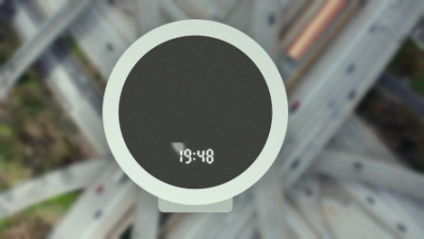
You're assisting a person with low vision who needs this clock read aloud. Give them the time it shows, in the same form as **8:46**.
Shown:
**19:48**
